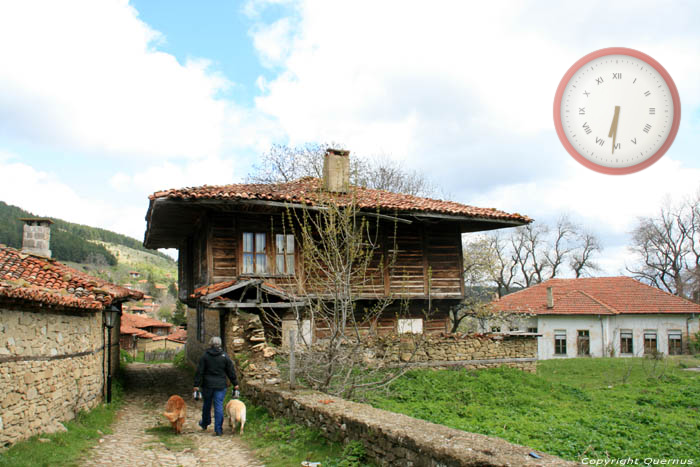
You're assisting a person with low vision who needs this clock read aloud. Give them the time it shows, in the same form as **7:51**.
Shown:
**6:31**
